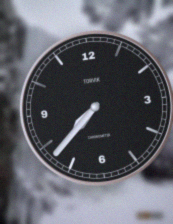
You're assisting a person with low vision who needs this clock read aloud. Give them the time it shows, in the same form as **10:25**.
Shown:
**7:38**
